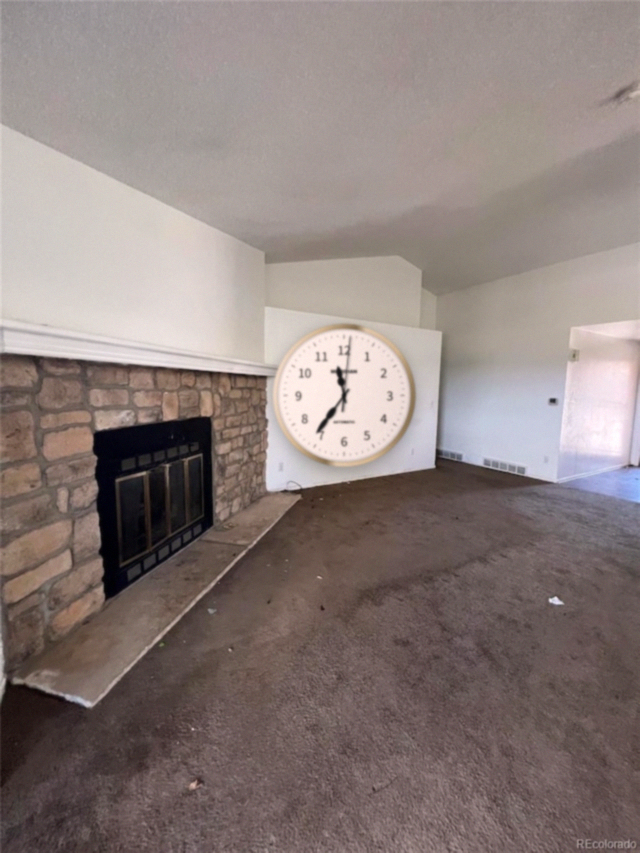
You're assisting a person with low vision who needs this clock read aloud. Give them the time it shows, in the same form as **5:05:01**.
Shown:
**11:36:01**
